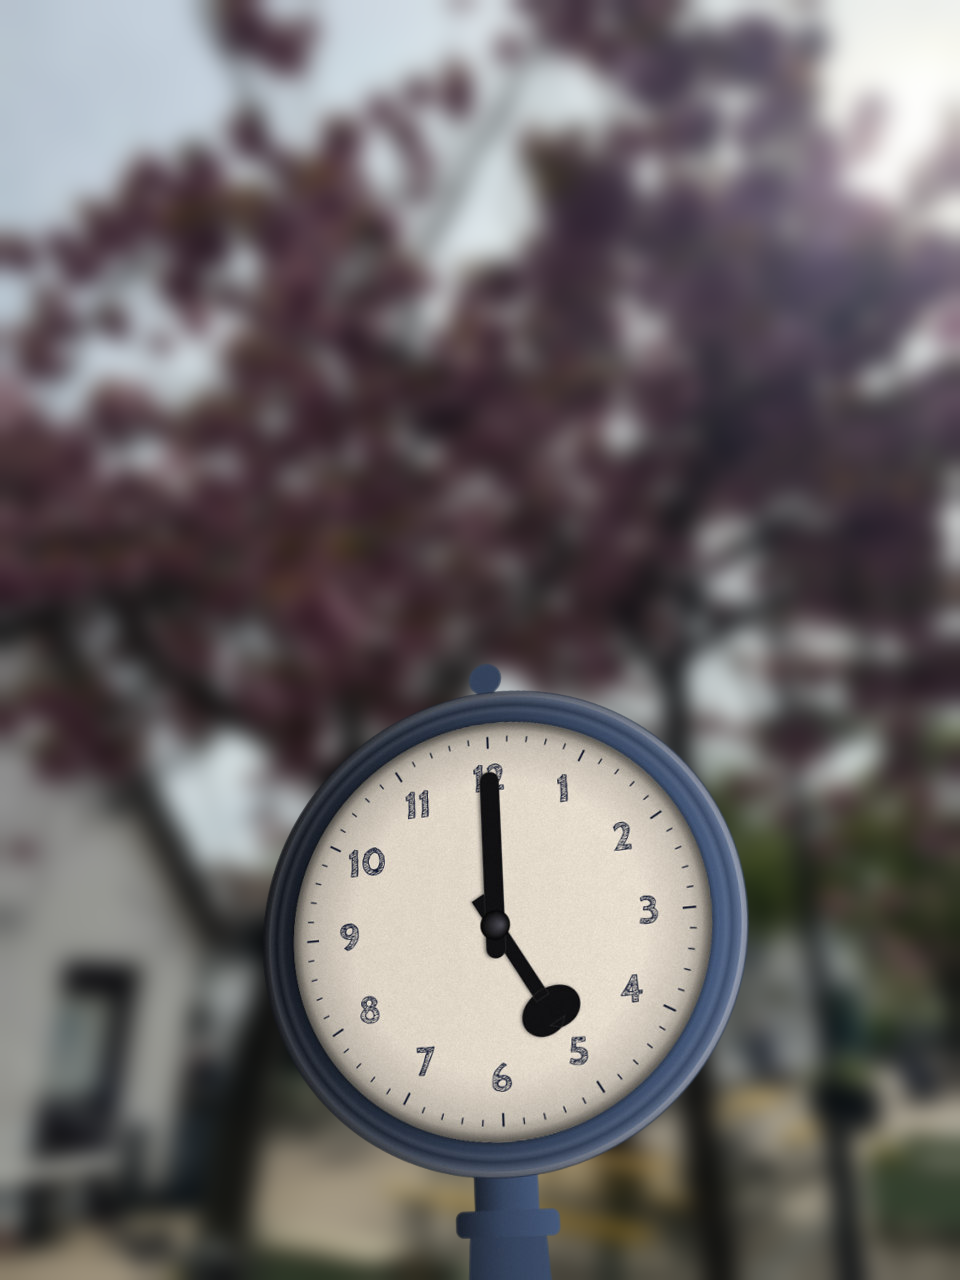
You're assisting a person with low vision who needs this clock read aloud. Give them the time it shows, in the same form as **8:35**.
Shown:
**5:00**
